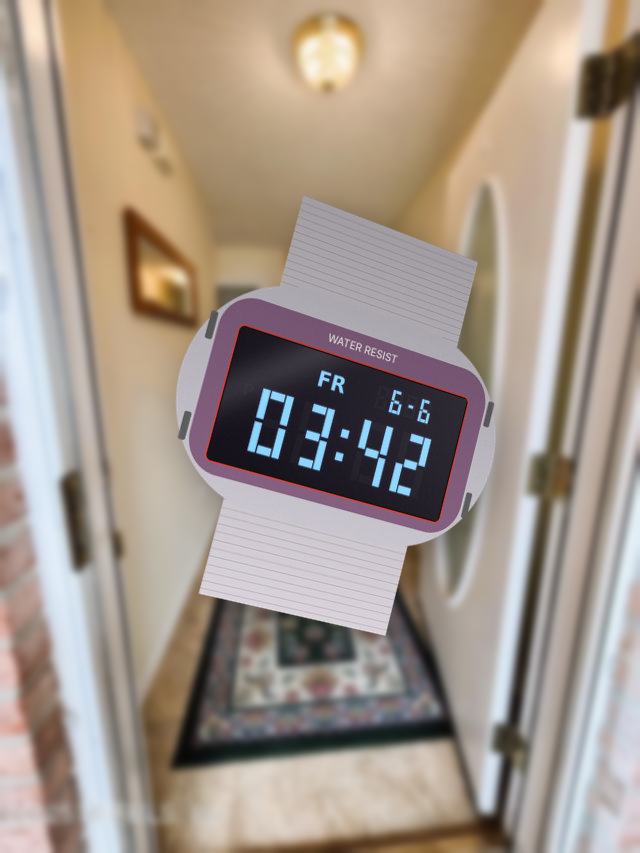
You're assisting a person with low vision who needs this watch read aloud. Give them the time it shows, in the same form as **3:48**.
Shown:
**3:42**
